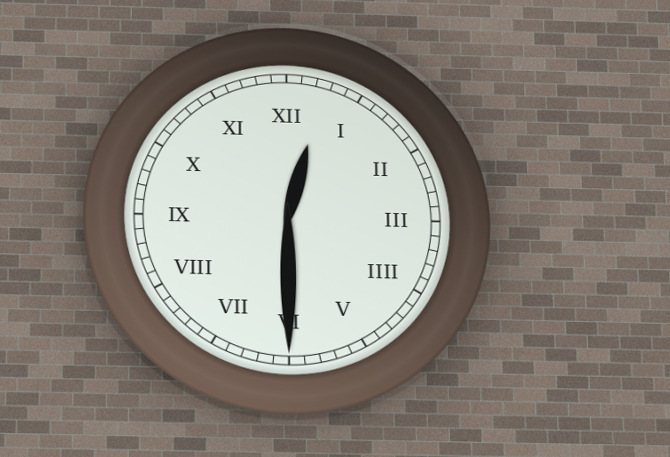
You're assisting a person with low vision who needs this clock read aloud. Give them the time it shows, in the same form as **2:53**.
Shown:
**12:30**
